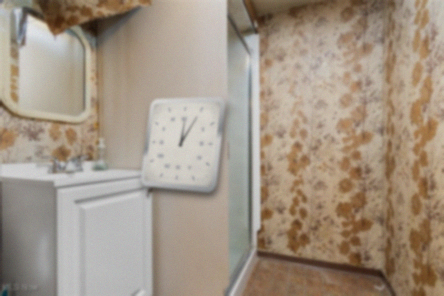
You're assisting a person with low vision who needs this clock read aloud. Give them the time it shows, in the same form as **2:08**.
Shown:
**12:05**
